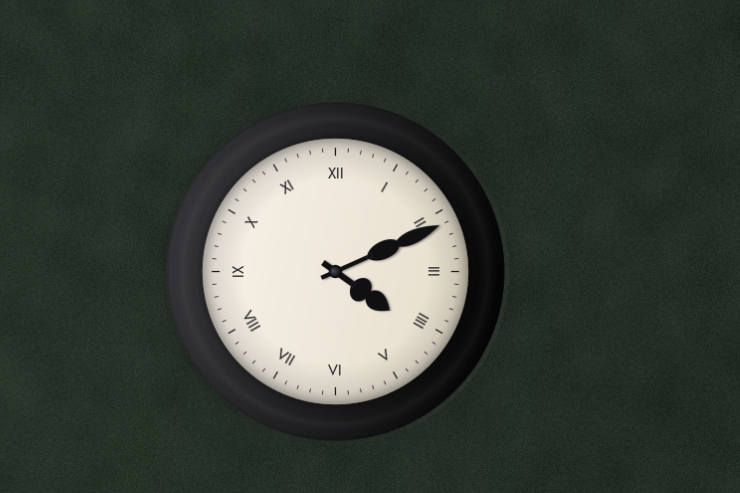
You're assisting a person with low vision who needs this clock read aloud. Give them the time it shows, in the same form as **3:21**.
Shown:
**4:11**
